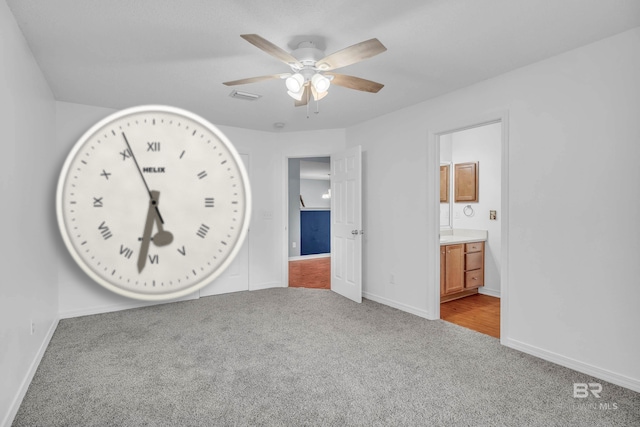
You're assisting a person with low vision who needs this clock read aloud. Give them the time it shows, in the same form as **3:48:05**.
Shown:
**5:31:56**
